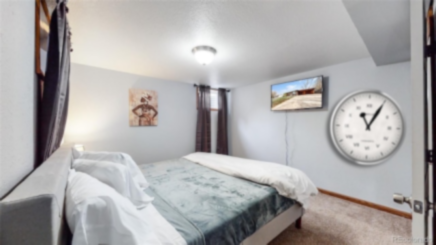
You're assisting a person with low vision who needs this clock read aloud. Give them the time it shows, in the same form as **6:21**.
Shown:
**11:05**
